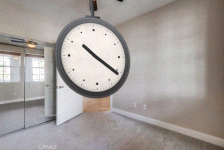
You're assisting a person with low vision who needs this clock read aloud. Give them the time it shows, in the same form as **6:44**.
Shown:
**10:21**
